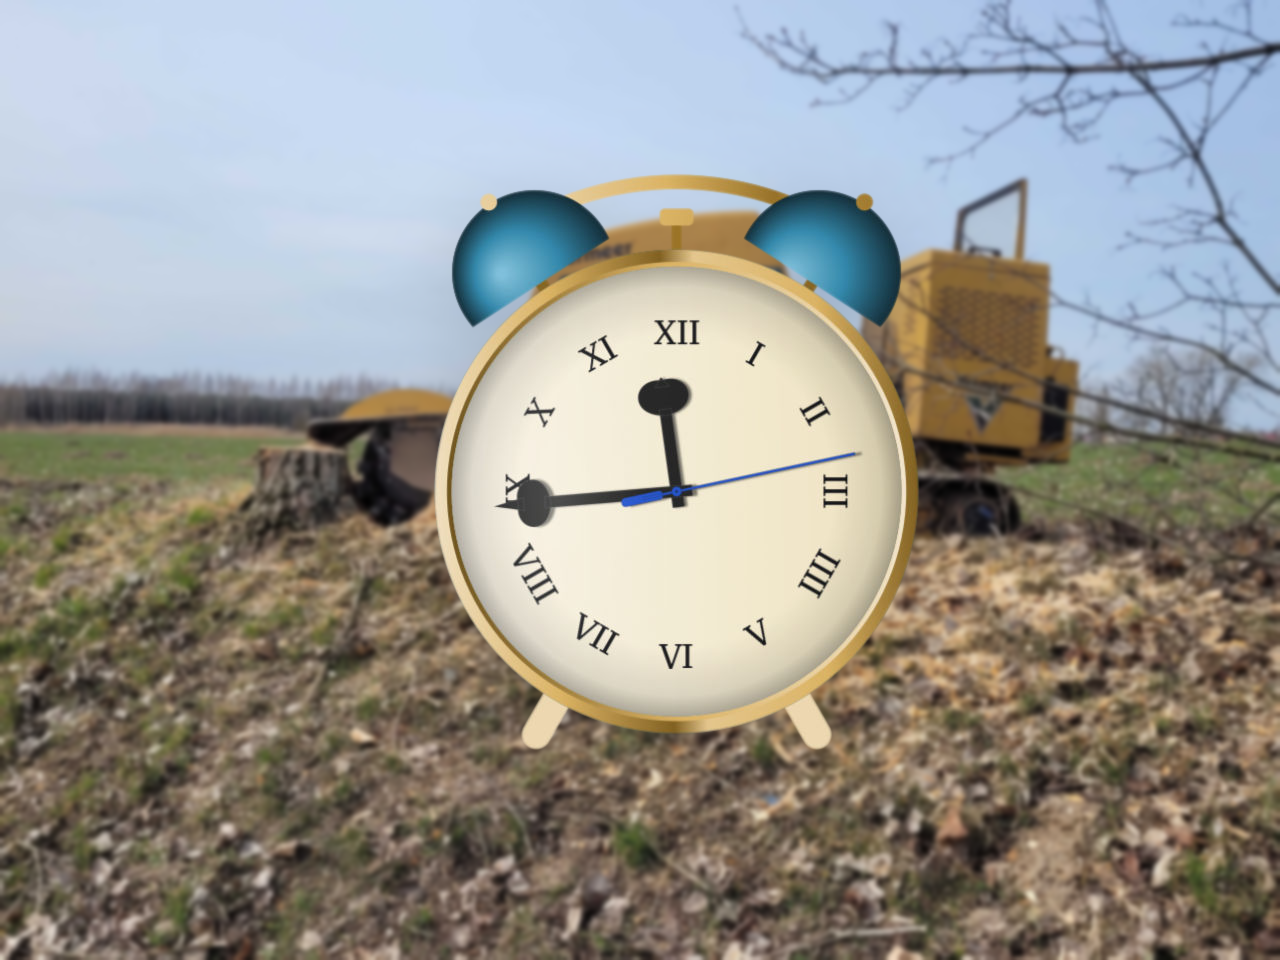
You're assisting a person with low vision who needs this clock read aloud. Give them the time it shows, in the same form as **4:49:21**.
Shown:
**11:44:13**
